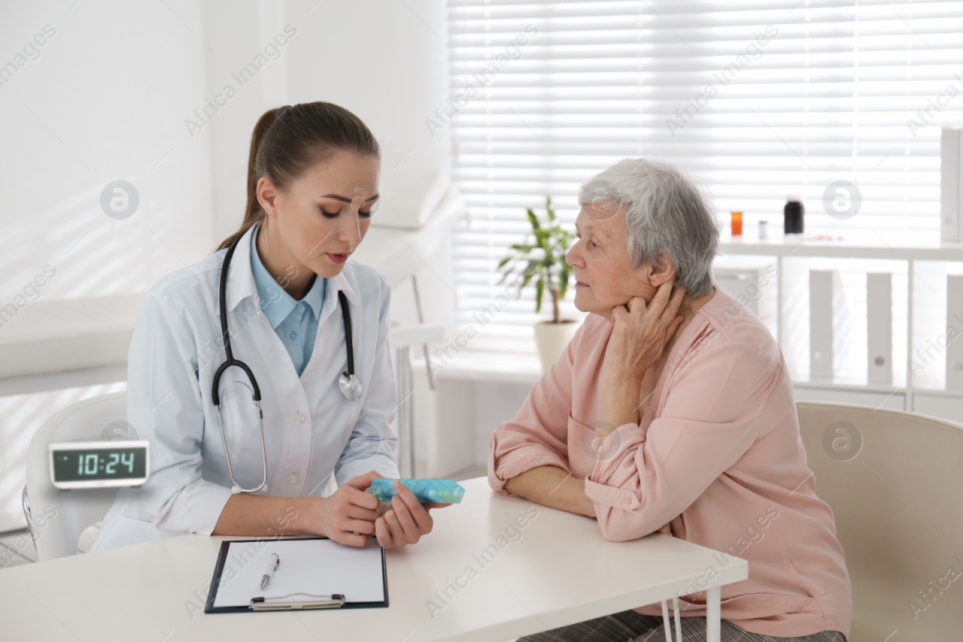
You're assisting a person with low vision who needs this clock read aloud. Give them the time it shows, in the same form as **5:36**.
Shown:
**10:24**
